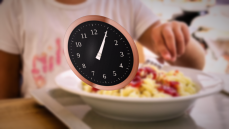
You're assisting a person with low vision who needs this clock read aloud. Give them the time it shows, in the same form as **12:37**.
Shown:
**1:05**
